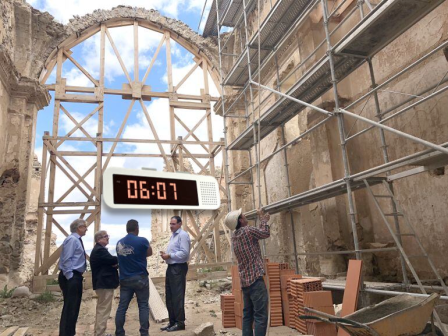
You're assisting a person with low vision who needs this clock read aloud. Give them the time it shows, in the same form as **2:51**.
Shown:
**6:07**
